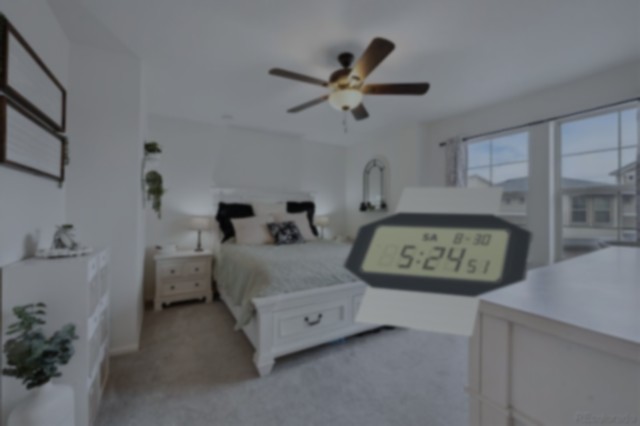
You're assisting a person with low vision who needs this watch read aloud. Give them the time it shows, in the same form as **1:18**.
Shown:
**5:24**
